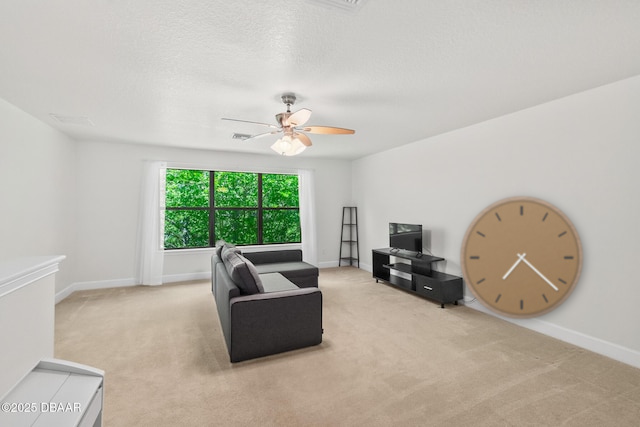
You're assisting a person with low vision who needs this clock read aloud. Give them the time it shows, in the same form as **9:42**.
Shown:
**7:22**
